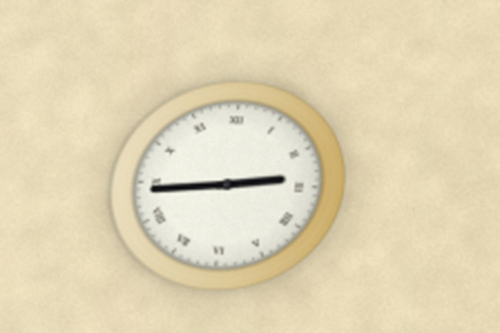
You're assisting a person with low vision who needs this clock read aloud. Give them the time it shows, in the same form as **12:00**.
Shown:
**2:44**
